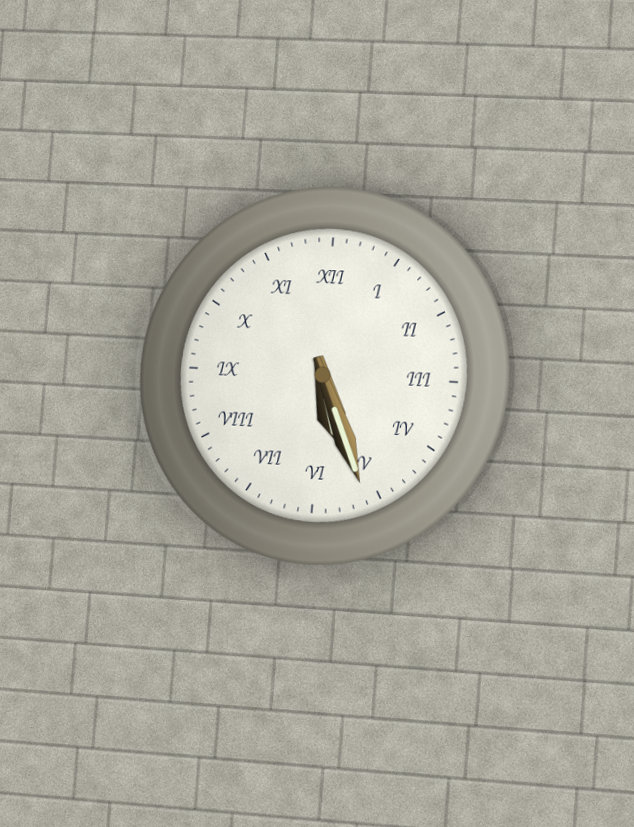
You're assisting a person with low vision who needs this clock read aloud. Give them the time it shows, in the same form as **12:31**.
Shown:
**5:26**
